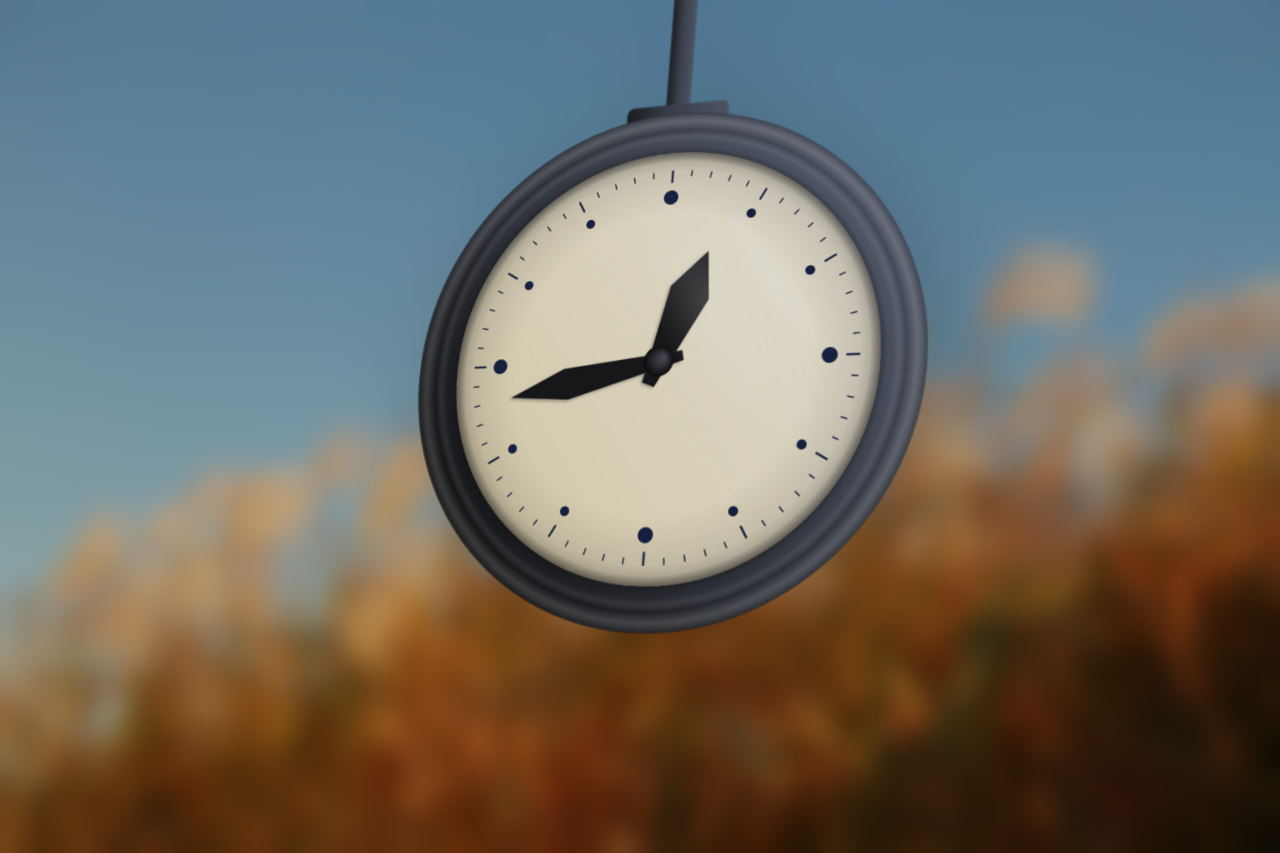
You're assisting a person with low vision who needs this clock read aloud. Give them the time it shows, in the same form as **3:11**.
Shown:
**12:43**
